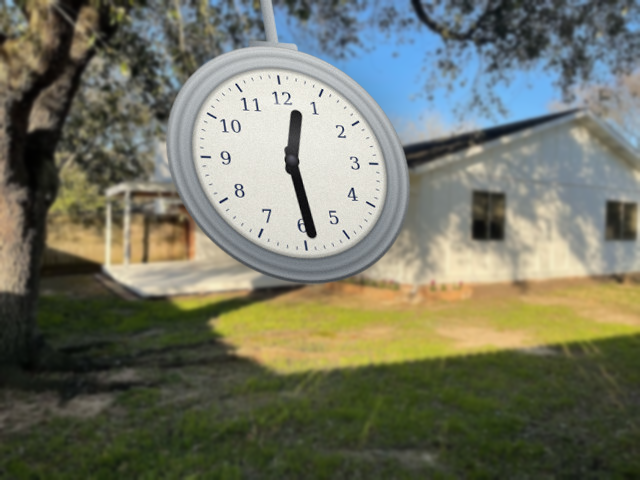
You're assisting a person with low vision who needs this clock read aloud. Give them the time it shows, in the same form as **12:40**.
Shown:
**12:29**
